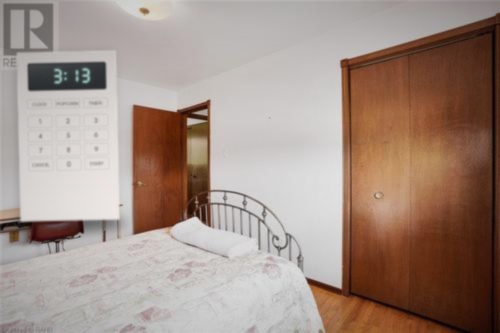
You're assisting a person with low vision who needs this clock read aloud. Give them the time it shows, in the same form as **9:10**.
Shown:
**3:13**
